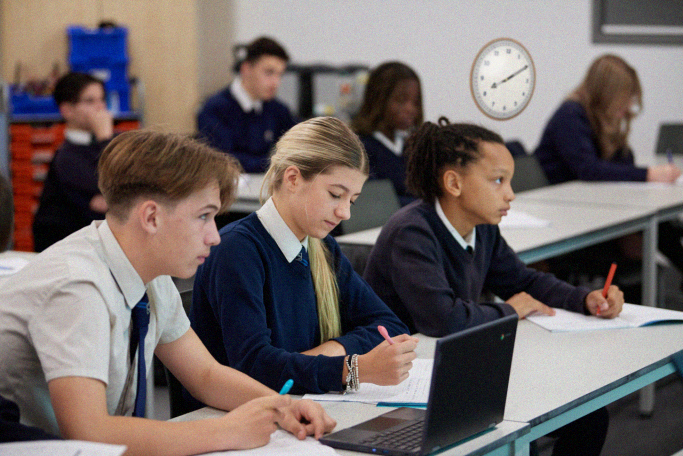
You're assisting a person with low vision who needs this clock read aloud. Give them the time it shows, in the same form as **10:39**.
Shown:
**8:10**
